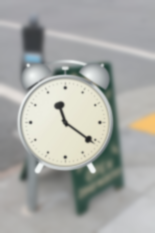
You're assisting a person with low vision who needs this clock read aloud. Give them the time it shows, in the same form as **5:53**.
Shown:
**11:21**
